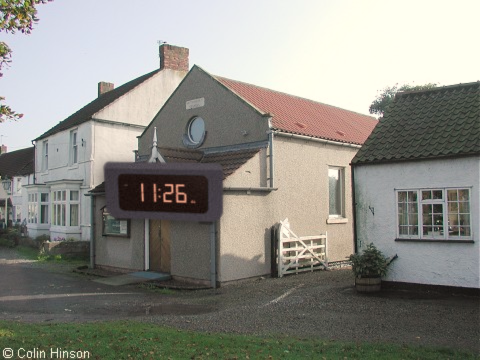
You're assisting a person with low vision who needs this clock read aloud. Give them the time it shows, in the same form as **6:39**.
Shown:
**11:26**
